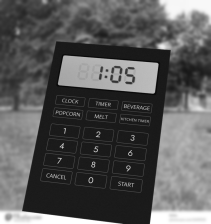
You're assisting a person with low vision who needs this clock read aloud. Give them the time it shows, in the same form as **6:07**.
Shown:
**1:05**
